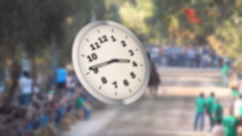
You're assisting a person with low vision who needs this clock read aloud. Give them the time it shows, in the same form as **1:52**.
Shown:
**3:46**
